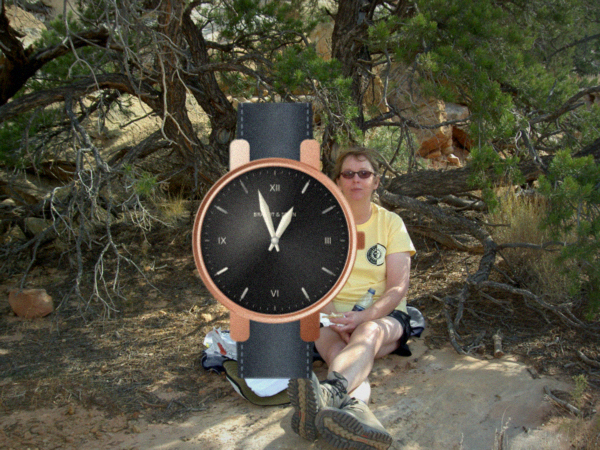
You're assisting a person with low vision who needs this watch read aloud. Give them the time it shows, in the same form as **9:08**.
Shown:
**12:57**
